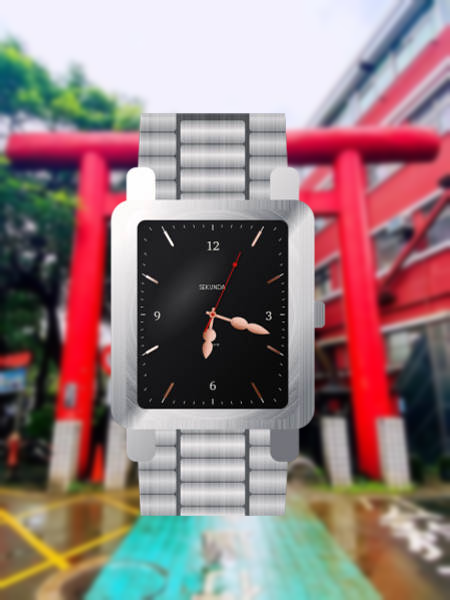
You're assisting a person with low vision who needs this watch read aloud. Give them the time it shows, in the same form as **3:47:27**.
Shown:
**6:18:04**
